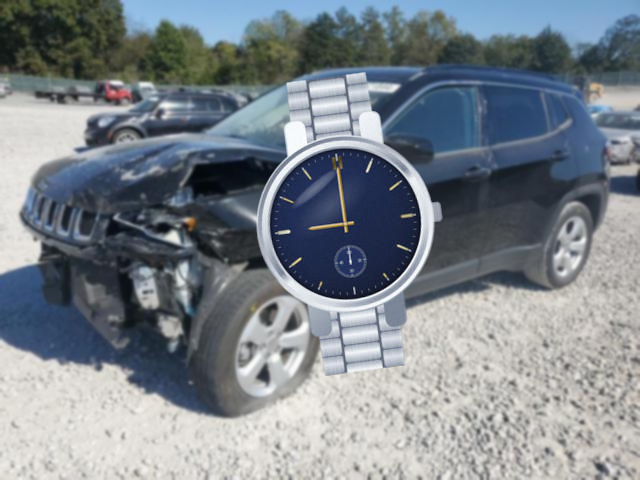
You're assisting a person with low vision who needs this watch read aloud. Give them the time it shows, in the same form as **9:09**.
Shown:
**9:00**
